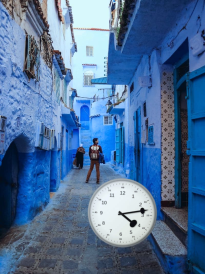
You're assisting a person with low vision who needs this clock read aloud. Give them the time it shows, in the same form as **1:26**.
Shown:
**4:13**
